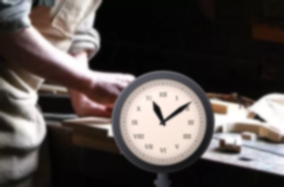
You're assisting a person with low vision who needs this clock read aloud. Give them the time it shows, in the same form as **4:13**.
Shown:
**11:09**
